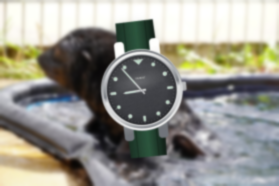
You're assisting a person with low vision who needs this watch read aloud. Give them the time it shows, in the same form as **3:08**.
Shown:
**8:54**
